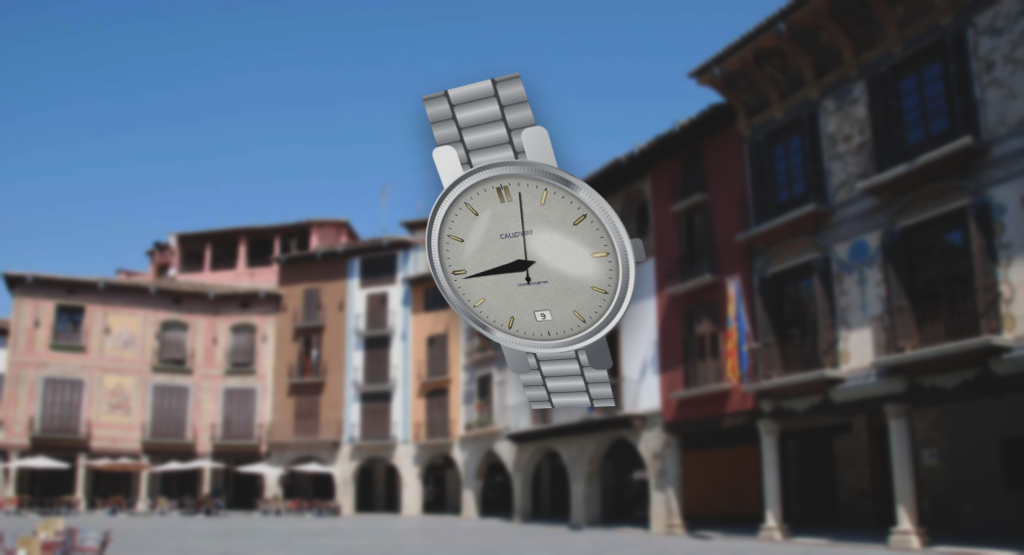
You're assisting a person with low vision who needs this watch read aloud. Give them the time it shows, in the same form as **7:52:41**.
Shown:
**8:44:02**
